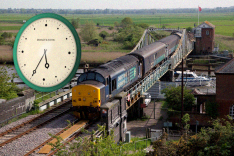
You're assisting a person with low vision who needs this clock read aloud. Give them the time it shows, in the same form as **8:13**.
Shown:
**5:35**
